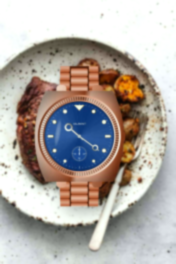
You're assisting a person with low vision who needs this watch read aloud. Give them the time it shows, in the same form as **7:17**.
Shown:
**10:21**
